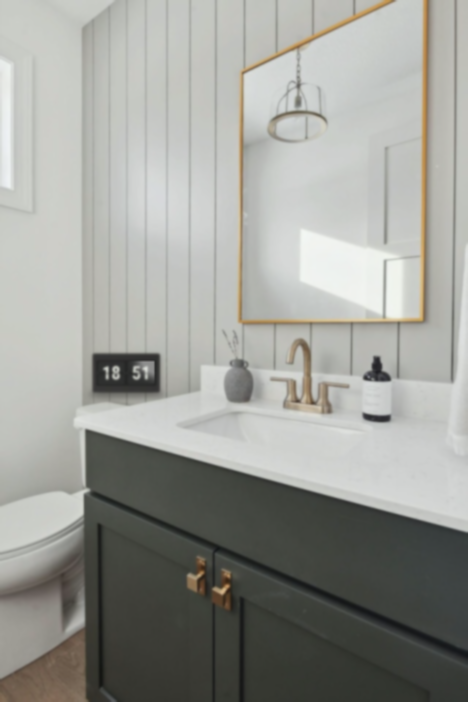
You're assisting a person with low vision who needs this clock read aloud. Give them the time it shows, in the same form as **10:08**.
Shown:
**18:51**
